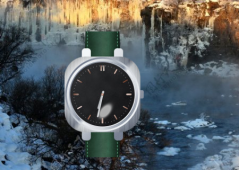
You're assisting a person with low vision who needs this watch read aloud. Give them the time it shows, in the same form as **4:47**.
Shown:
**6:32**
